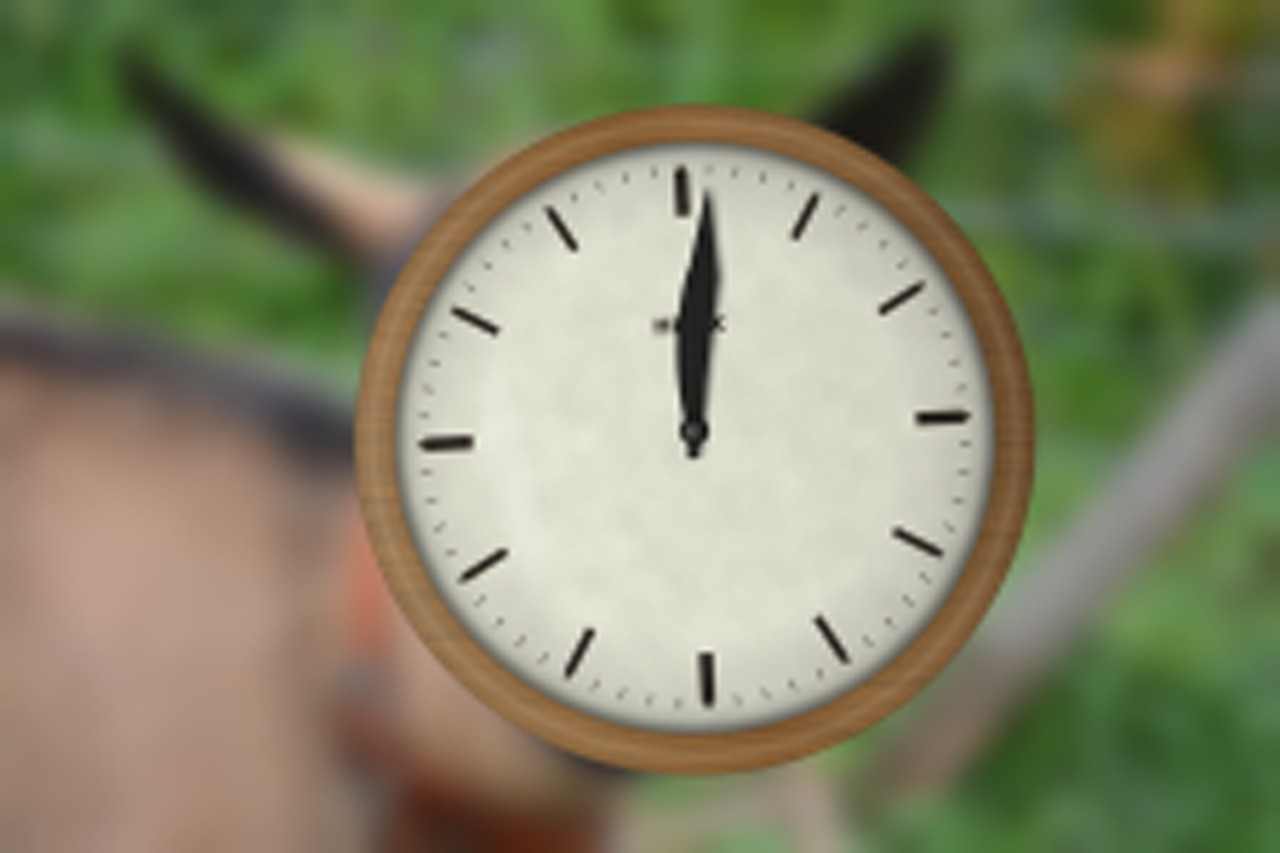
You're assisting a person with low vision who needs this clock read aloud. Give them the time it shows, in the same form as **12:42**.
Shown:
**12:01**
